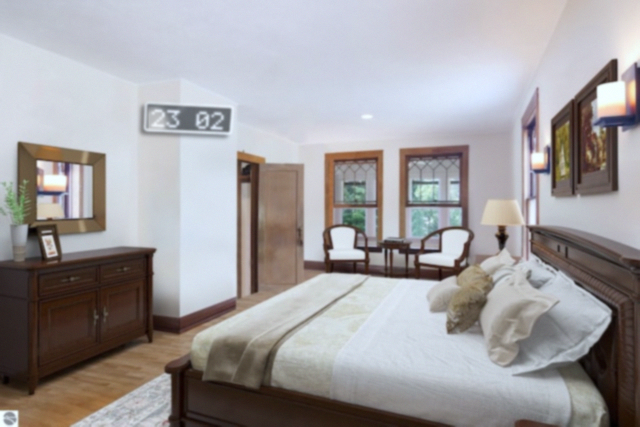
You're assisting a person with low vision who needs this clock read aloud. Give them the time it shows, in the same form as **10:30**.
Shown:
**23:02**
